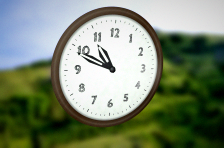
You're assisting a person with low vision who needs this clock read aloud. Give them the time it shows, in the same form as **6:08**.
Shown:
**10:49**
